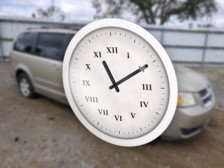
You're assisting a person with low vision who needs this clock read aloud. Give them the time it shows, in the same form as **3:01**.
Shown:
**11:10**
